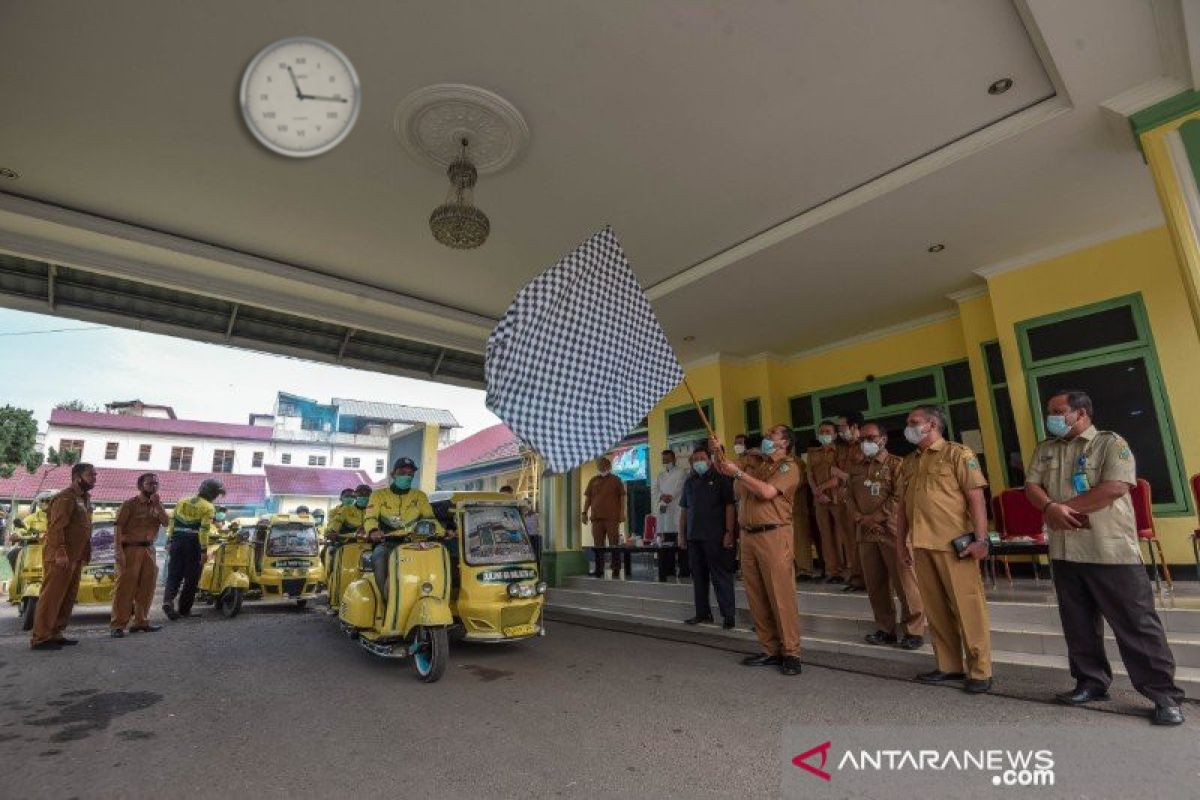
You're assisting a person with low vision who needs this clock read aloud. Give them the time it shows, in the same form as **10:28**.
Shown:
**11:16**
